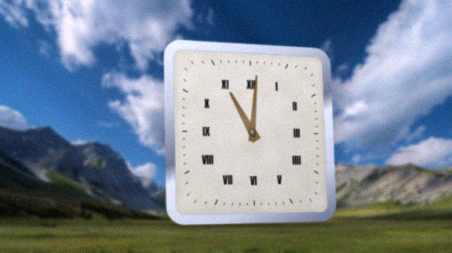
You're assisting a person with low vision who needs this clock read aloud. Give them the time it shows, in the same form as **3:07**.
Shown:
**11:01**
